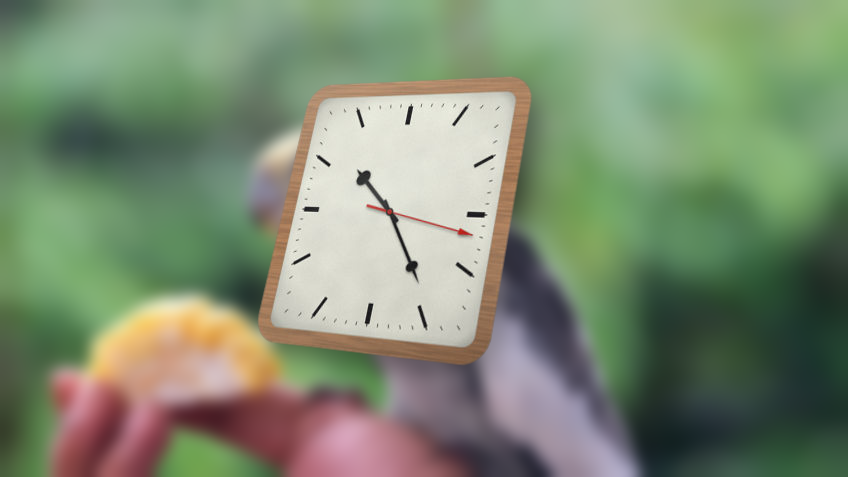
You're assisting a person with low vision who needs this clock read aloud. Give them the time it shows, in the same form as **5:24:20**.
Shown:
**10:24:17**
